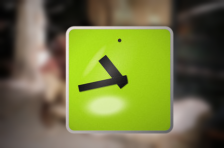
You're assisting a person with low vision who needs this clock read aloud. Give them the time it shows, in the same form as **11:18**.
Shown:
**10:43**
